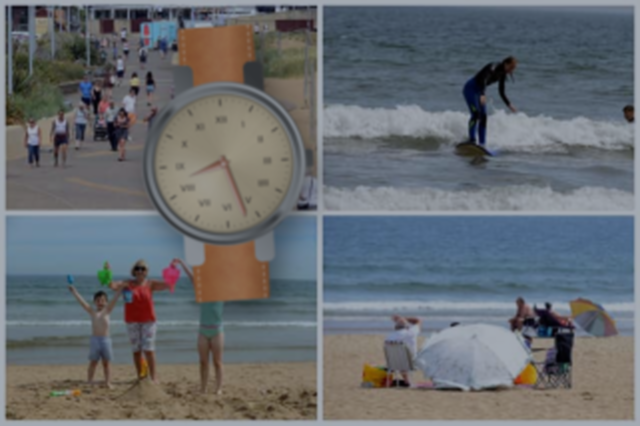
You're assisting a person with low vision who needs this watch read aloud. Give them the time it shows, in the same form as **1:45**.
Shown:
**8:27**
